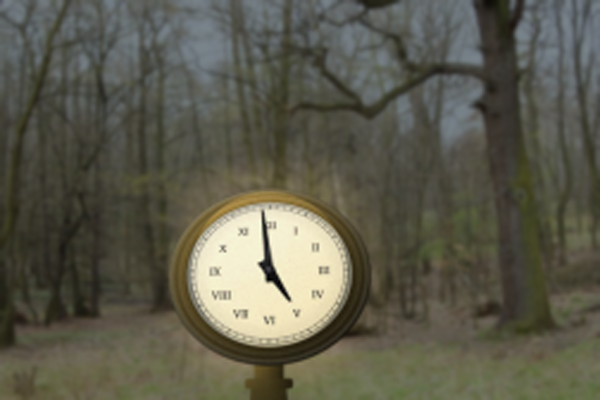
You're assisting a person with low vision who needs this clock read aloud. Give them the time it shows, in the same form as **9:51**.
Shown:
**4:59**
